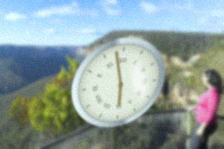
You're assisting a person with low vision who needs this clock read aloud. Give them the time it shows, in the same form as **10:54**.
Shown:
**5:58**
